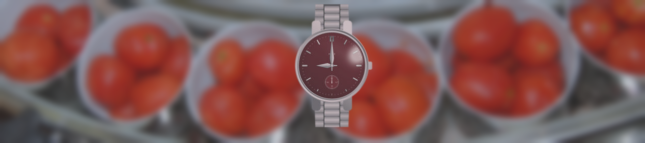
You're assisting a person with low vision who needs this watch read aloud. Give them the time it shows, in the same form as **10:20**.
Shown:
**9:00**
